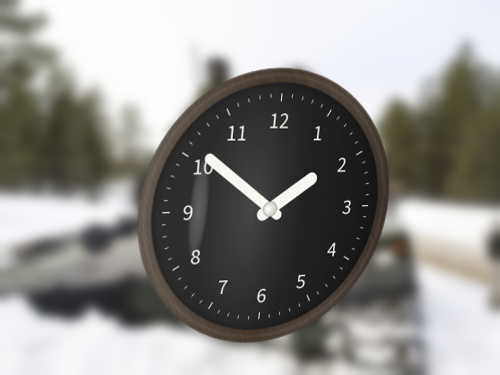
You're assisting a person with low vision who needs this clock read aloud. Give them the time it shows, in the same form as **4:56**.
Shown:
**1:51**
